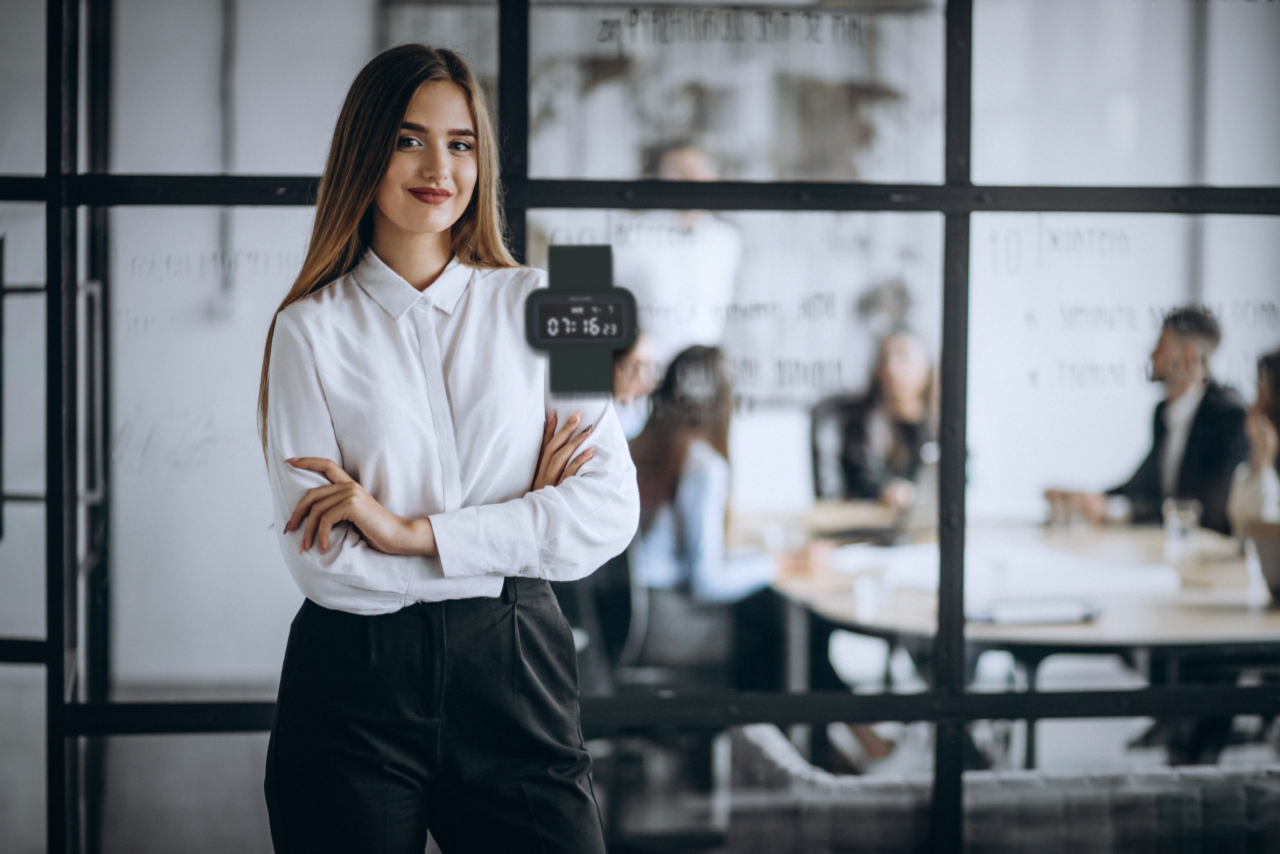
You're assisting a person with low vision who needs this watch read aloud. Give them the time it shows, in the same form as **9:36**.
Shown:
**7:16**
